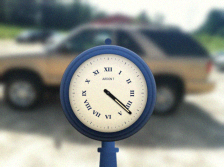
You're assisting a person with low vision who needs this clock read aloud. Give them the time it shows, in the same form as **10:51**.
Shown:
**4:22**
